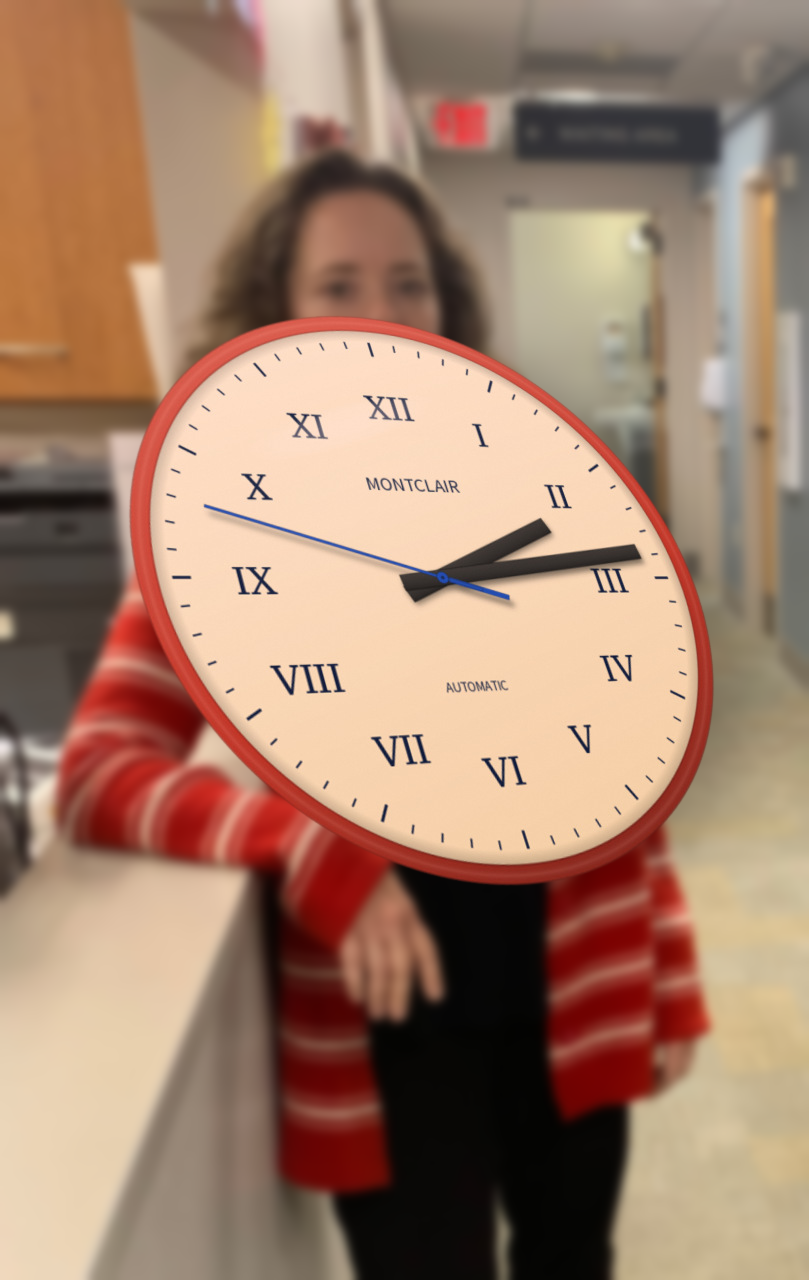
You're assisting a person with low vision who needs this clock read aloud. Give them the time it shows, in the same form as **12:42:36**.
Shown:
**2:13:48**
